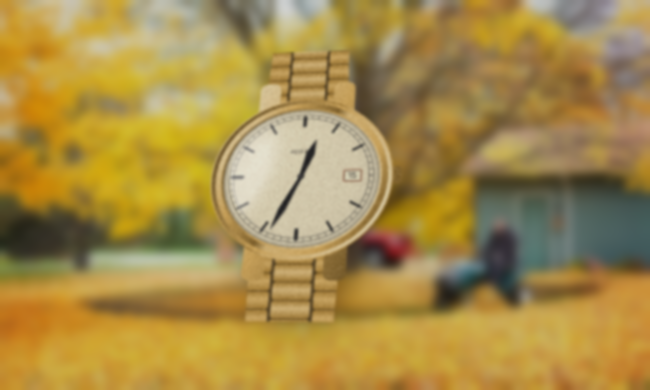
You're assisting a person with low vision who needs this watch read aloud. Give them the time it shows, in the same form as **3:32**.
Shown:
**12:34**
